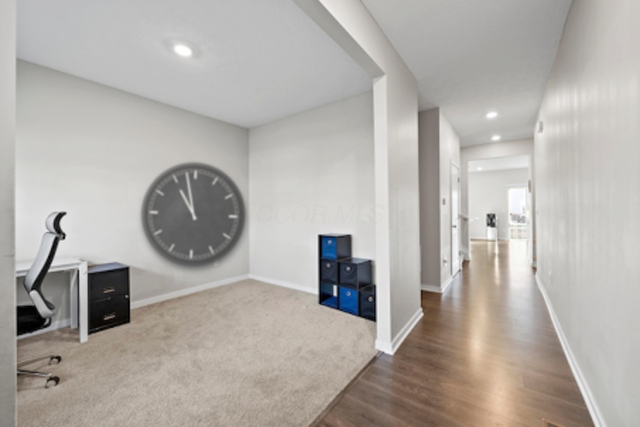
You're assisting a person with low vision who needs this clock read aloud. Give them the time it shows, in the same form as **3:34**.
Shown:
**10:58**
